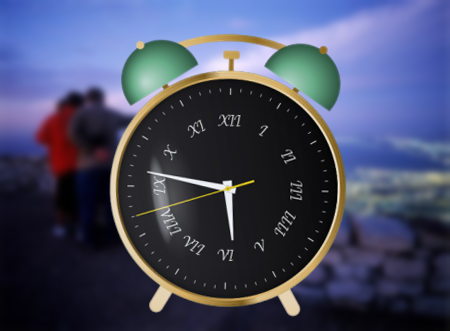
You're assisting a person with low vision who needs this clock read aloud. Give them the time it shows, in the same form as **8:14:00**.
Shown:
**5:46:42**
